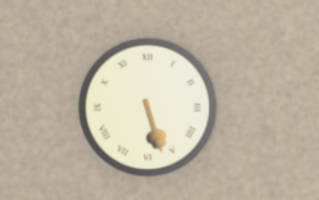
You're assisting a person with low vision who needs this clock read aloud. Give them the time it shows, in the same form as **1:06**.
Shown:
**5:27**
